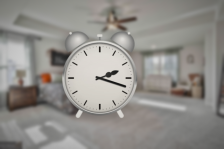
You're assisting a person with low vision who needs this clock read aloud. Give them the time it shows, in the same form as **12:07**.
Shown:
**2:18**
